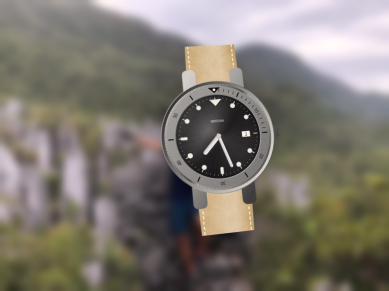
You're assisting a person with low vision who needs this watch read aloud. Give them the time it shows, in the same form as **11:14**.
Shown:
**7:27**
